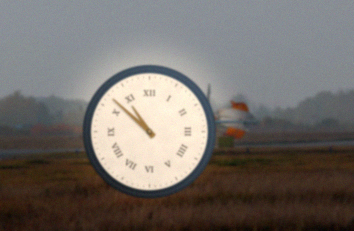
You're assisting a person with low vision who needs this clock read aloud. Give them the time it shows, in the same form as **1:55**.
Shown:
**10:52**
